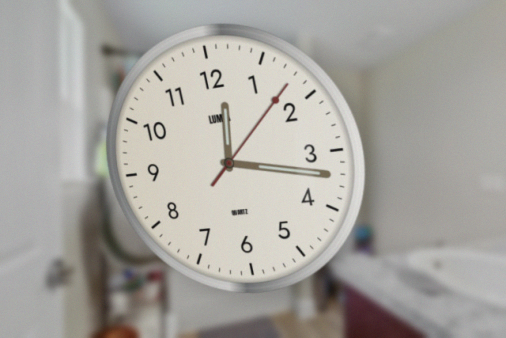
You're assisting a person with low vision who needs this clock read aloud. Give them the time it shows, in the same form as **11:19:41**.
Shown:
**12:17:08**
